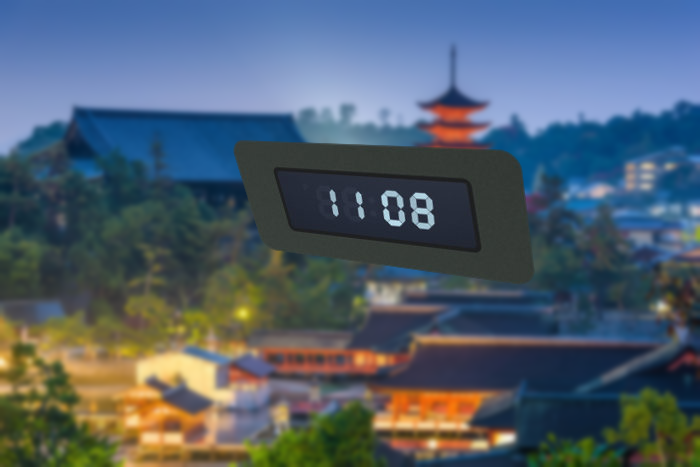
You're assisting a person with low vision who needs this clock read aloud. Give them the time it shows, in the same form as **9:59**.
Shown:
**11:08**
